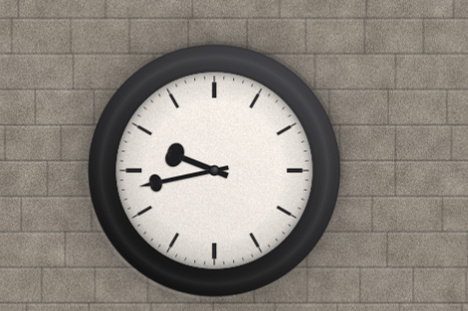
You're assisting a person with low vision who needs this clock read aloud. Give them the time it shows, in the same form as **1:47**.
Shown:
**9:43**
